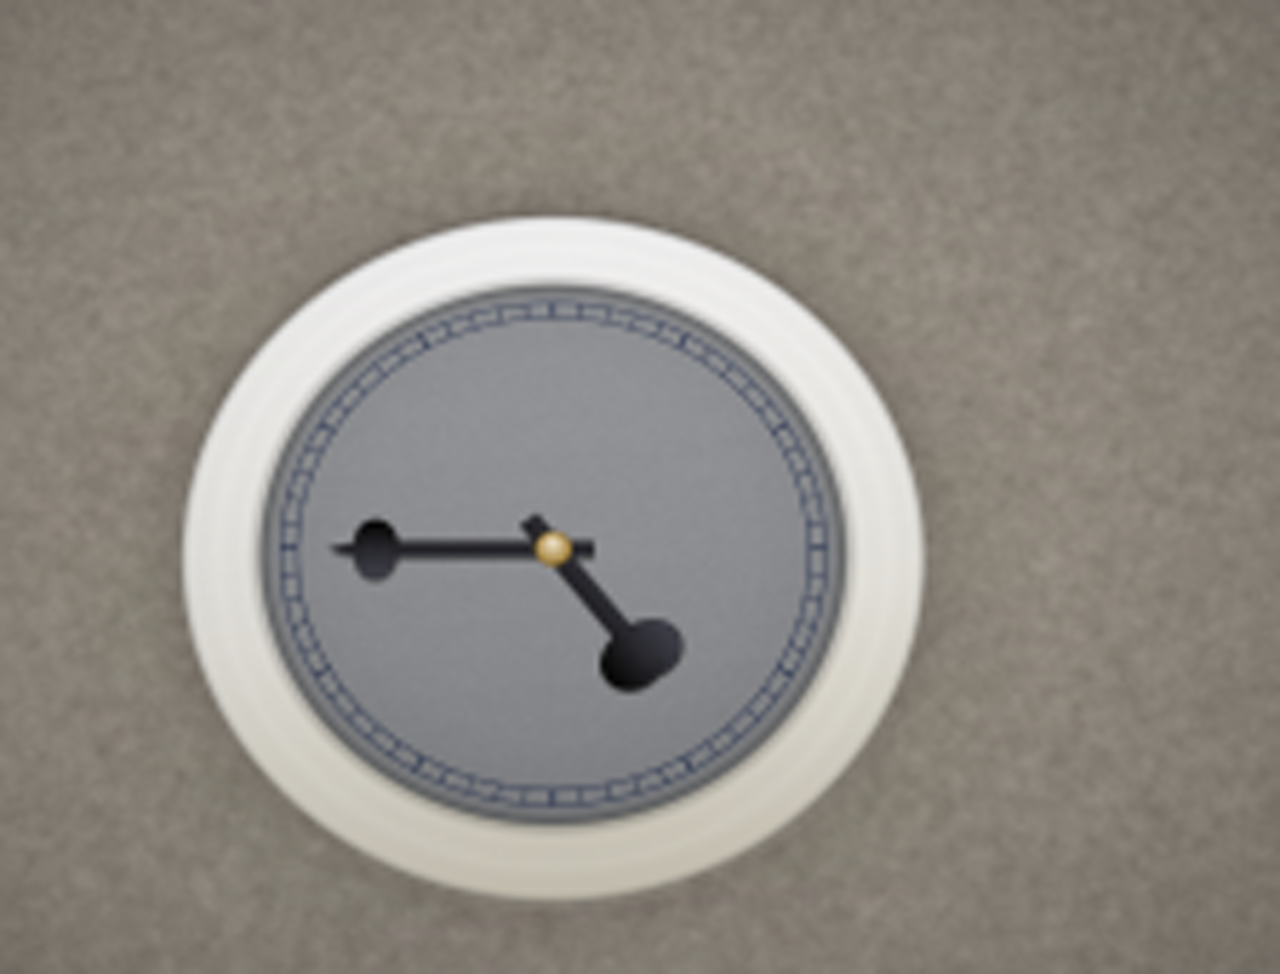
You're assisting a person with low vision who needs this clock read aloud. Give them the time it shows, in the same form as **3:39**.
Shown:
**4:45**
